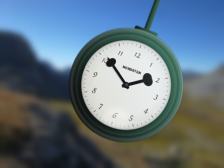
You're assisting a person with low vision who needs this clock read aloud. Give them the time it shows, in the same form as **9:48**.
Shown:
**1:51**
